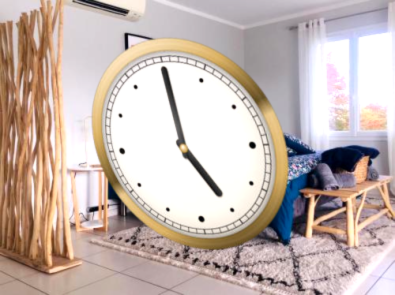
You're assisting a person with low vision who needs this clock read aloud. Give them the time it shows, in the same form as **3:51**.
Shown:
**5:00**
